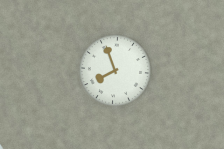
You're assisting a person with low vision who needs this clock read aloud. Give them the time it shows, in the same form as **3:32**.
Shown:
**7:56**
